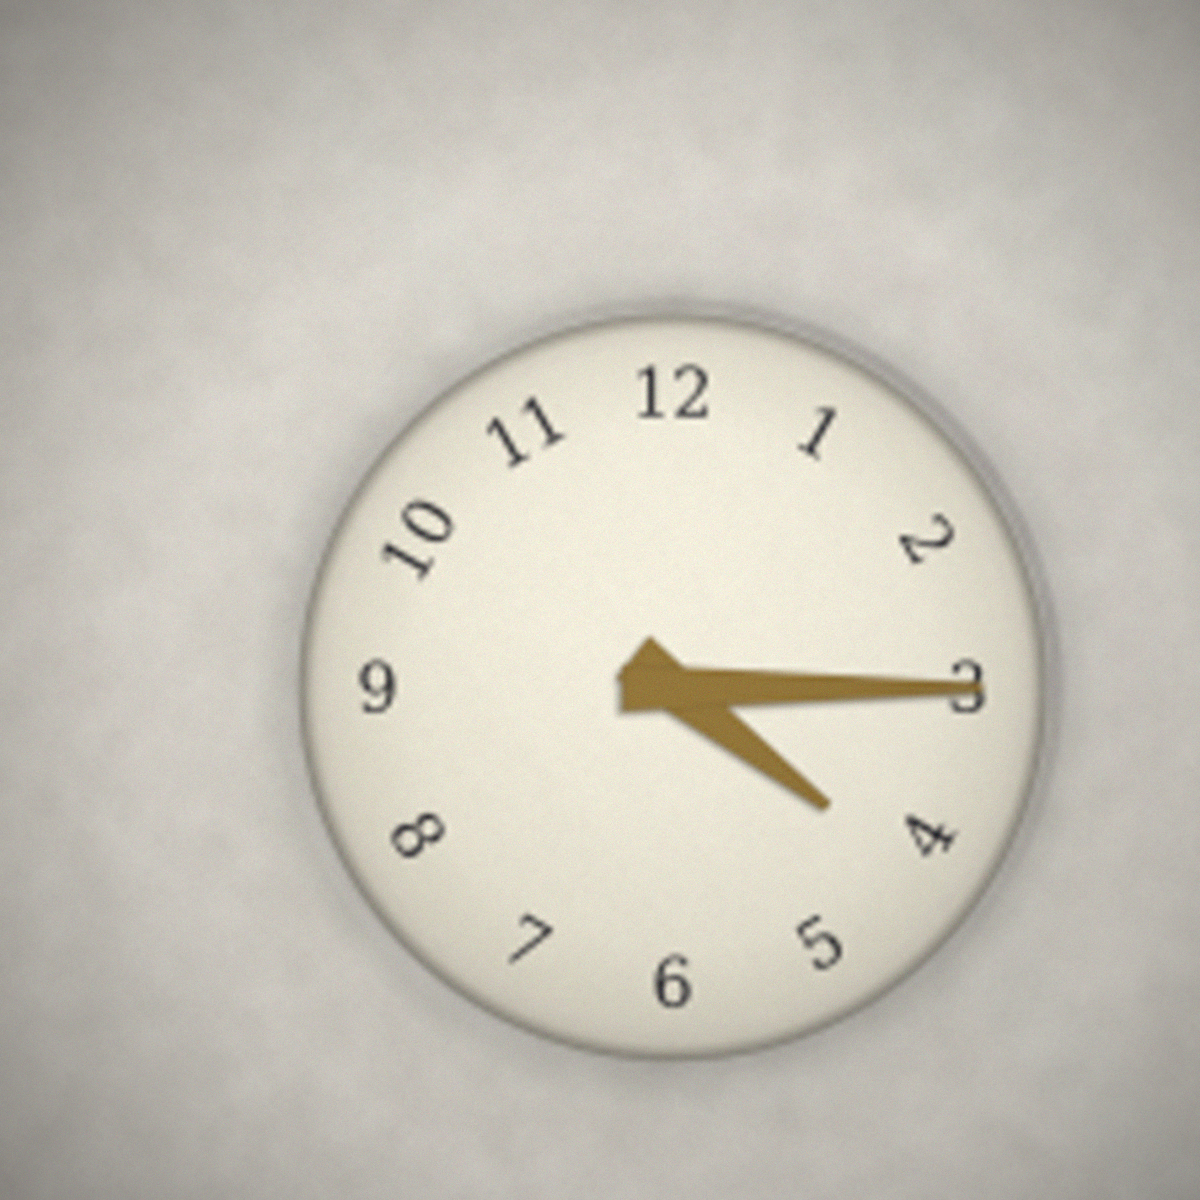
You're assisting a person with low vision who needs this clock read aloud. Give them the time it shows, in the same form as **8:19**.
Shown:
**4:15**
